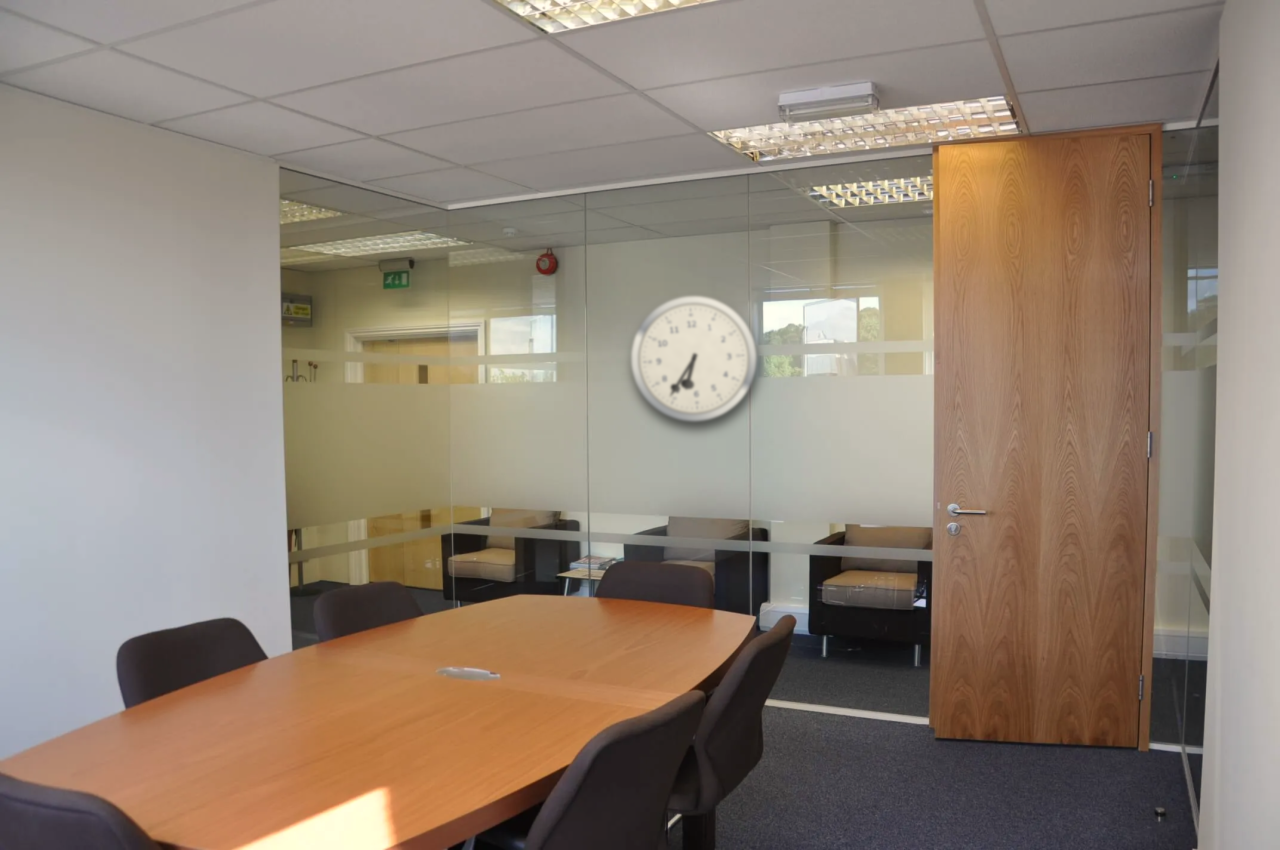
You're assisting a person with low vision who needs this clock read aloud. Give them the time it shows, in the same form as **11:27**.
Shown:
**6:36**
